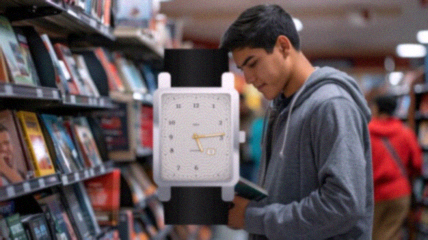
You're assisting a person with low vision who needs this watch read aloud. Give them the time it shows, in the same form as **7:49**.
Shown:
**5:14**
